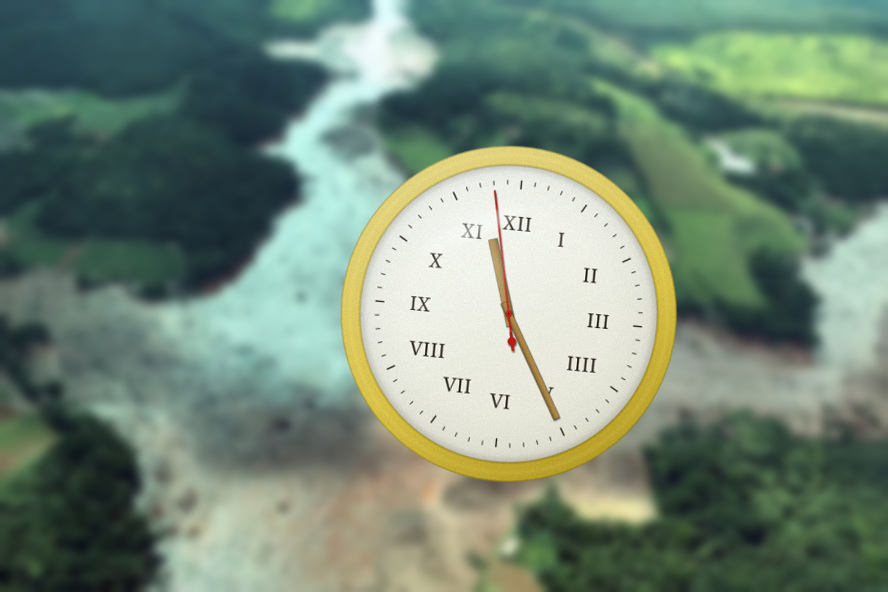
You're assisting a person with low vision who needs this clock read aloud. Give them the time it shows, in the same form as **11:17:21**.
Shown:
**11:24:58**
